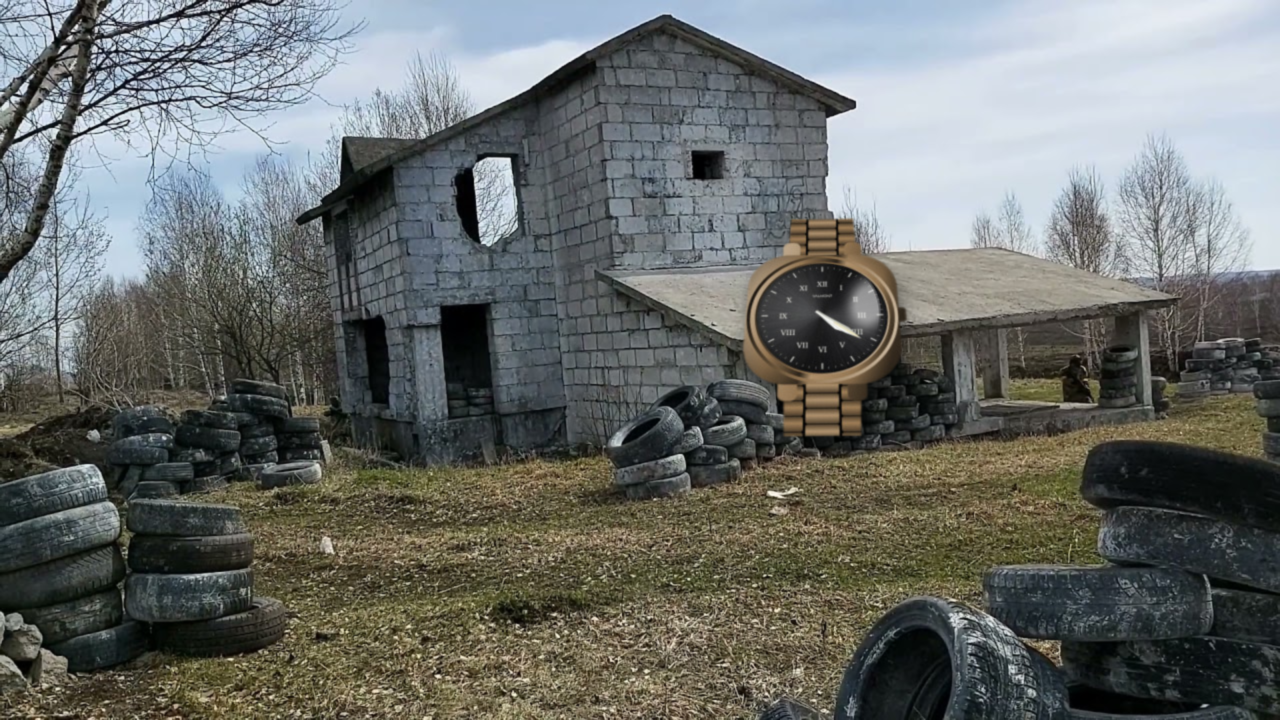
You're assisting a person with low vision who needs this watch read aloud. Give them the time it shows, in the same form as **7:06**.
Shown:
**4:21**
